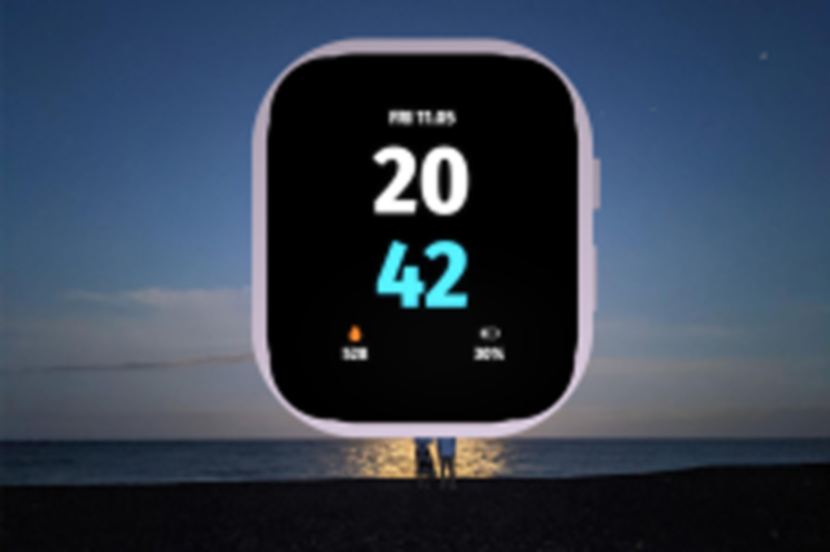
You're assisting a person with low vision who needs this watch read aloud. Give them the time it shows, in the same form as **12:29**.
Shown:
**20:42**
